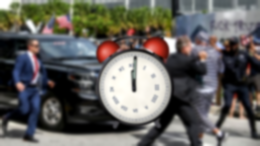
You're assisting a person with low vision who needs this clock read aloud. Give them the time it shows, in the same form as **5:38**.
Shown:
**12:01**
